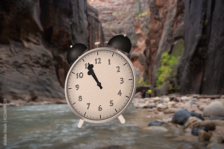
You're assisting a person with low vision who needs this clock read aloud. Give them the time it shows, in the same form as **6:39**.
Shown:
**10:56**
